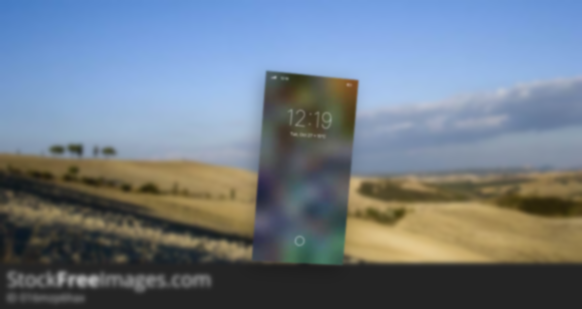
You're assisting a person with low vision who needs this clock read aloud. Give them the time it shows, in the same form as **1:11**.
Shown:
**12:19**
